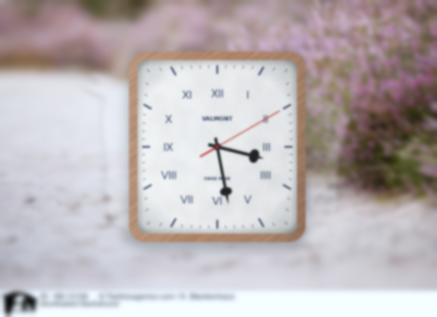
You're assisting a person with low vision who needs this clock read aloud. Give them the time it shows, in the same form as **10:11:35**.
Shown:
**3:28:10**
